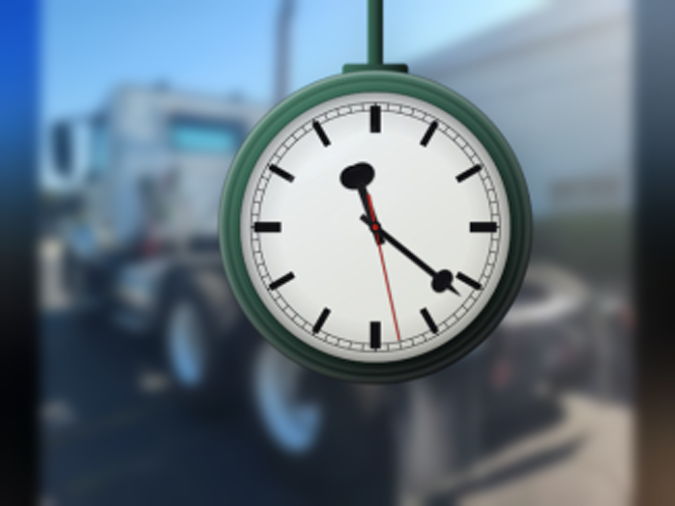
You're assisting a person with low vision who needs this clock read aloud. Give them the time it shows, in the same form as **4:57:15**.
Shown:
**11:21:28**
